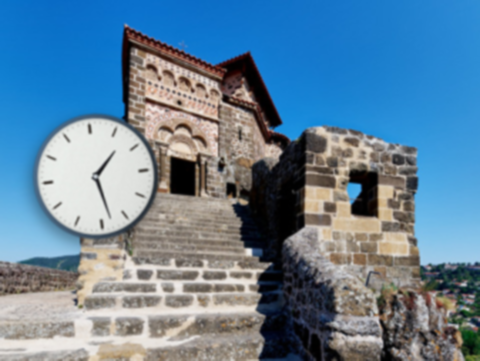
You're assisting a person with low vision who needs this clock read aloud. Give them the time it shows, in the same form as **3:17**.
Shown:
**1:28**
